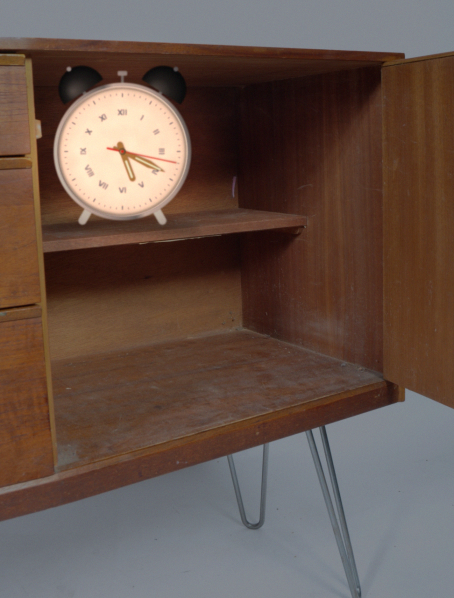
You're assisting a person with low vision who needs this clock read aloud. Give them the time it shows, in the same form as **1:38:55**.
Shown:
**5:19:17**
